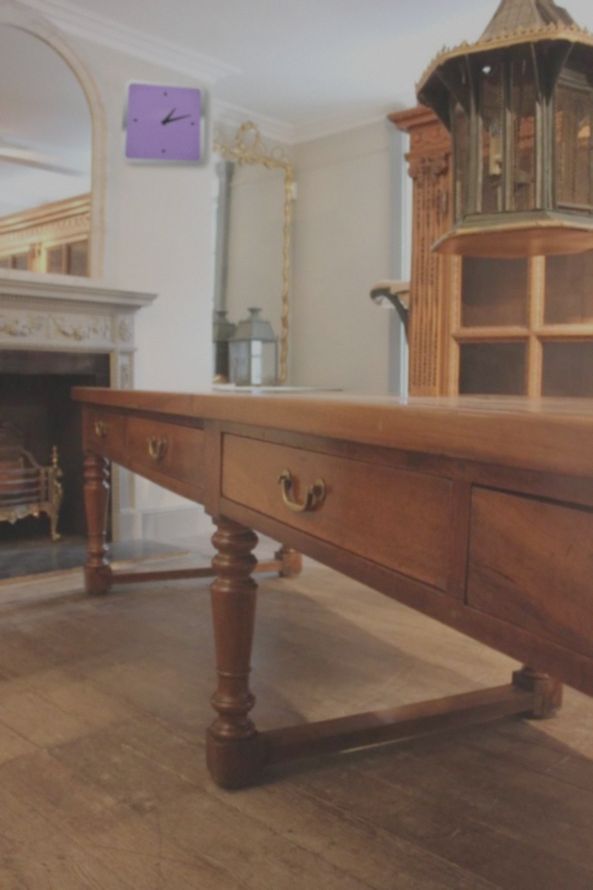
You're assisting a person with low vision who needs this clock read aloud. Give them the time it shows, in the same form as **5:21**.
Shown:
**1:12**
